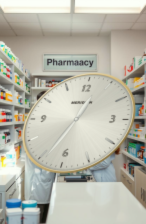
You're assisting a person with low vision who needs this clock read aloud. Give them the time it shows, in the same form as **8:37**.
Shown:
**12:34**
